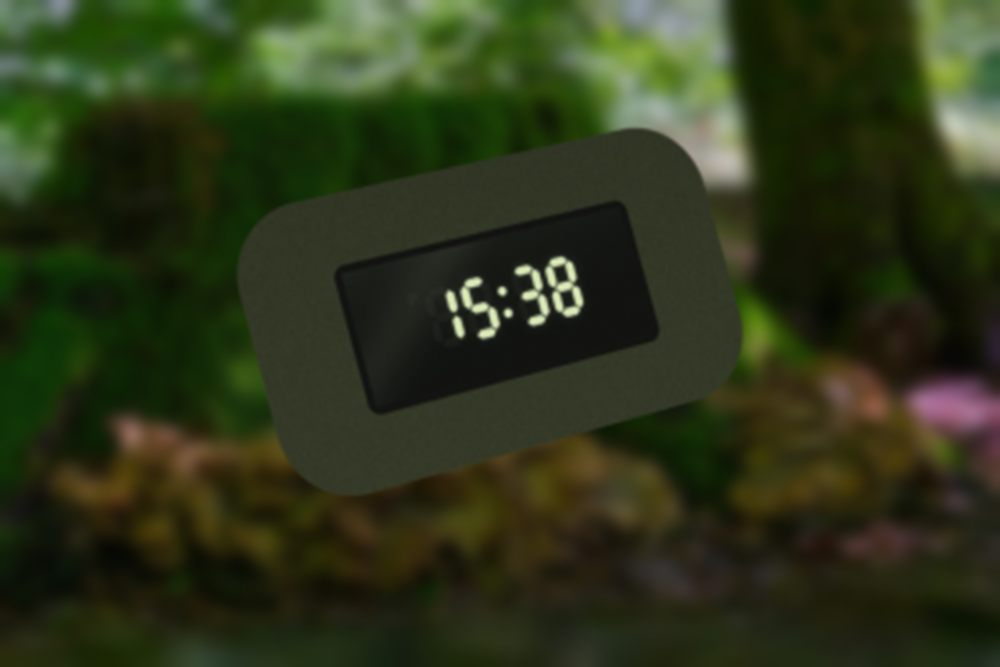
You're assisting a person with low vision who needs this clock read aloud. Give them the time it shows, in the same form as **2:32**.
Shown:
**15:38**
